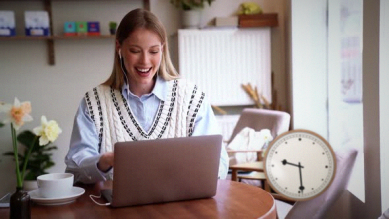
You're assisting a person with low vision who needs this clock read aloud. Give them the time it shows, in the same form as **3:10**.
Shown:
**9:29**
